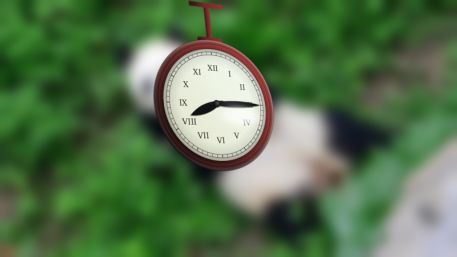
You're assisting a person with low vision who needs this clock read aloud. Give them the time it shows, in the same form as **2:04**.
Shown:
**8:15**
